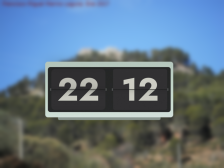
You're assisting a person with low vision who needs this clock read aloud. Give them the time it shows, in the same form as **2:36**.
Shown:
**22:12**
